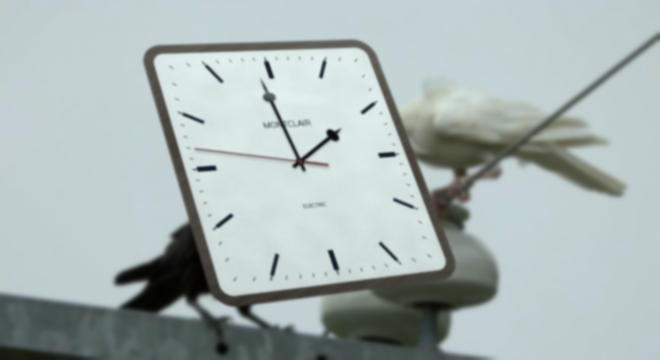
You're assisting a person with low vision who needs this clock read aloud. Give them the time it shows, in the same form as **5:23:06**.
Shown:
**1:58:47**
